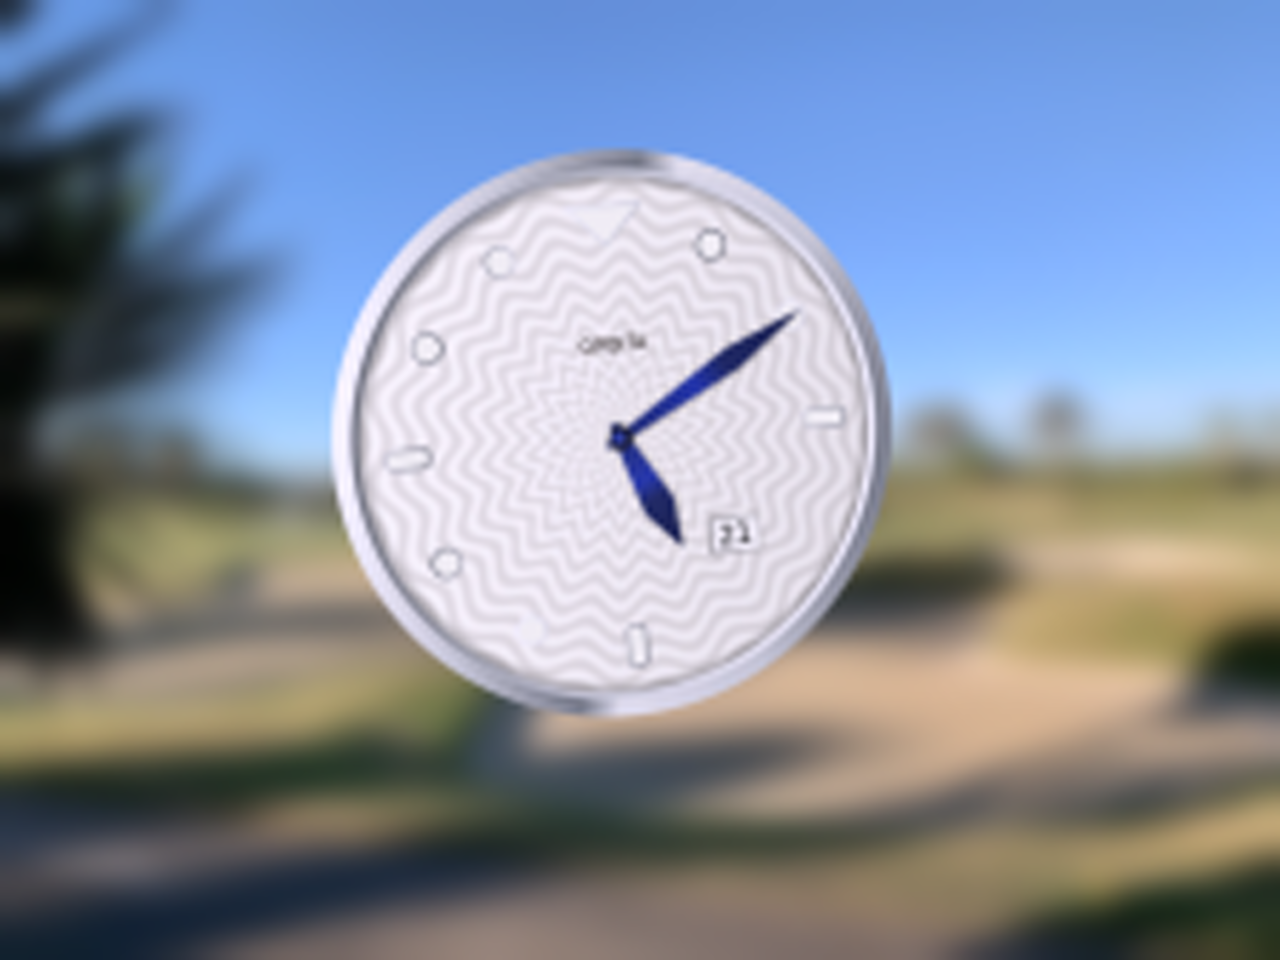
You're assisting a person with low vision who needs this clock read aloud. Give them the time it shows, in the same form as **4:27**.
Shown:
**5:10**
